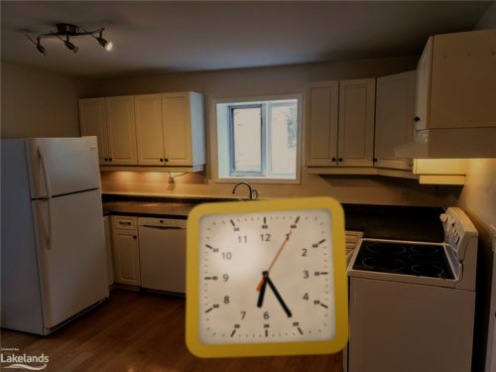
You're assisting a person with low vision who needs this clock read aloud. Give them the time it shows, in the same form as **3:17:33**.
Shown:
**6:25:05**
